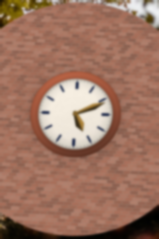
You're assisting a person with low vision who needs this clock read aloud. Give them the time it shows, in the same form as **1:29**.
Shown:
**5:11**
